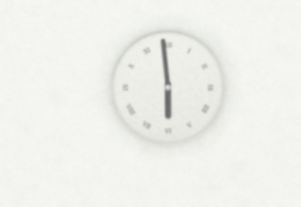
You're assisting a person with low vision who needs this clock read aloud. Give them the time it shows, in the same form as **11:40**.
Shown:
**5:59**
